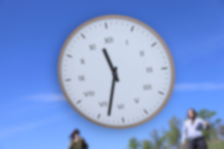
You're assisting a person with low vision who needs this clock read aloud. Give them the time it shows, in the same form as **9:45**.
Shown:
**11:33**
